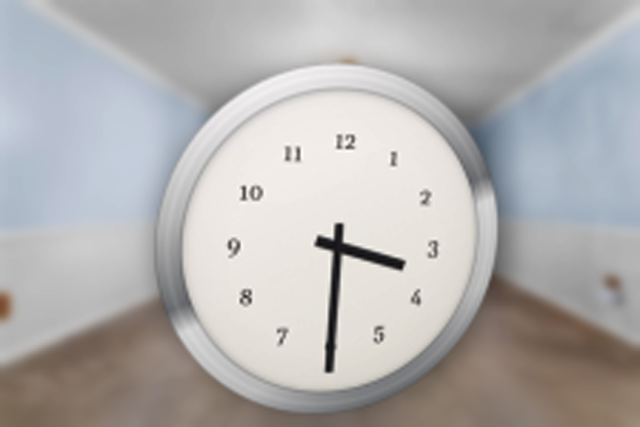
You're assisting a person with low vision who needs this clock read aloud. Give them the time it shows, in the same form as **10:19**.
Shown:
**3:30**
